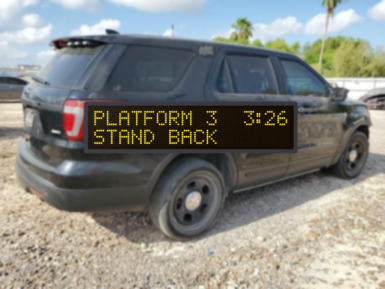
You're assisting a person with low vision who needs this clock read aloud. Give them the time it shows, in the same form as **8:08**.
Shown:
**3:26**
